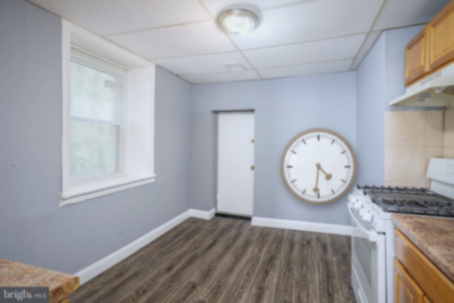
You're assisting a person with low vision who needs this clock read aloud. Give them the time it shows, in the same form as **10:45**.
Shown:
**4:31**
